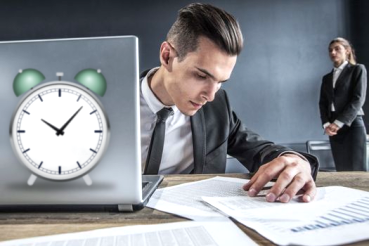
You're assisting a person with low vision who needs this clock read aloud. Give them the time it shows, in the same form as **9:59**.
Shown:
**10:07**
